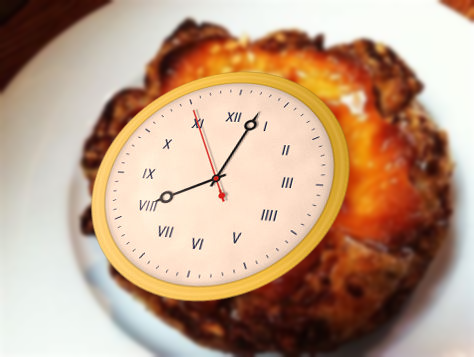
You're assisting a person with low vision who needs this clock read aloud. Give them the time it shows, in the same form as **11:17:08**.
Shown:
**8:02:55**
